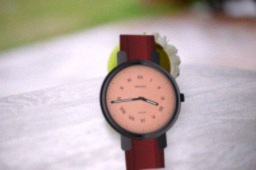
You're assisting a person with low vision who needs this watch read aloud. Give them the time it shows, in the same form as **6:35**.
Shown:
**3:44**
